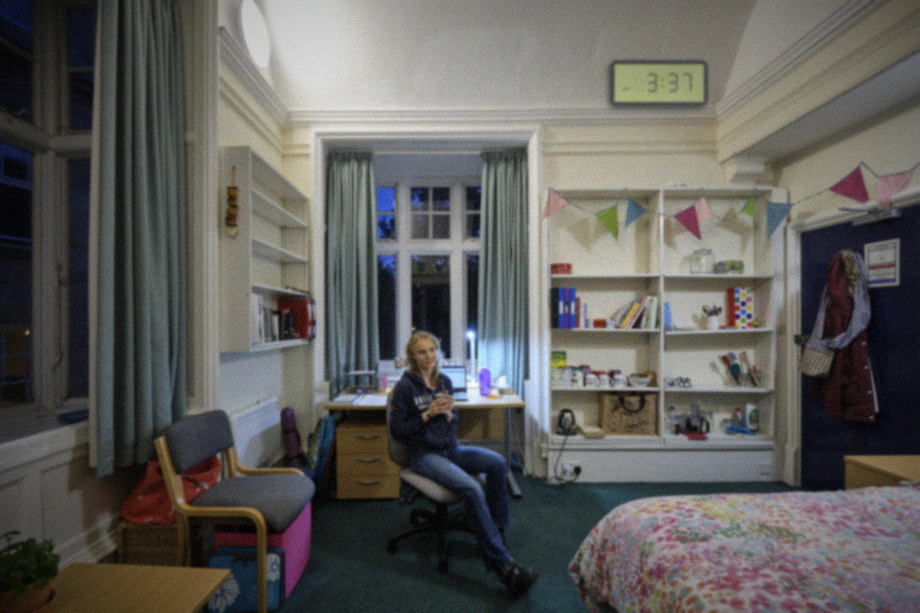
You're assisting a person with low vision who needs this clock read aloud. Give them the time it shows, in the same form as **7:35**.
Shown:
**3:37**
